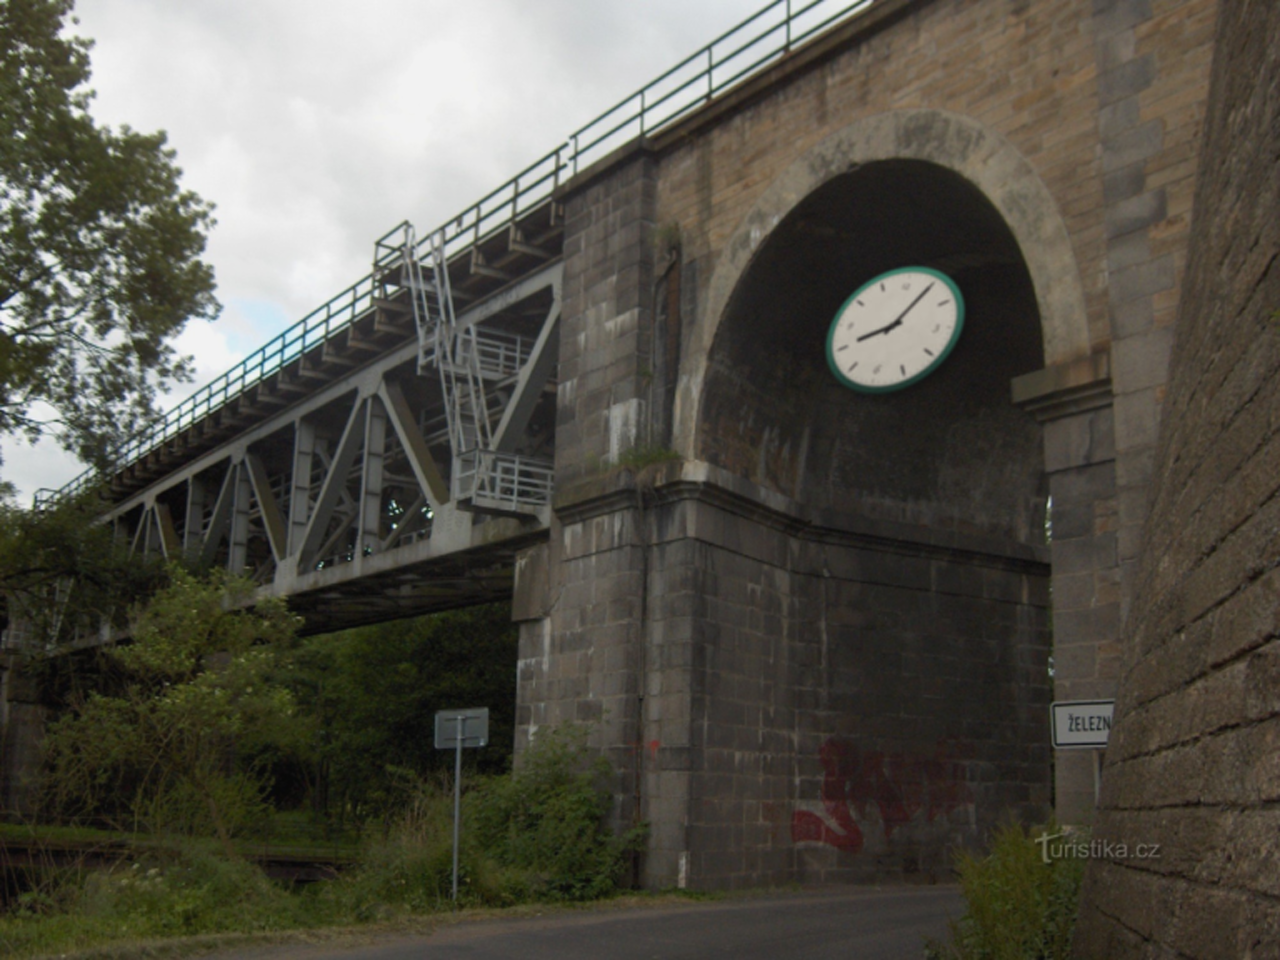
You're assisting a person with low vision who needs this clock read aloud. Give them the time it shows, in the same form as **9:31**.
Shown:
**8:05**
